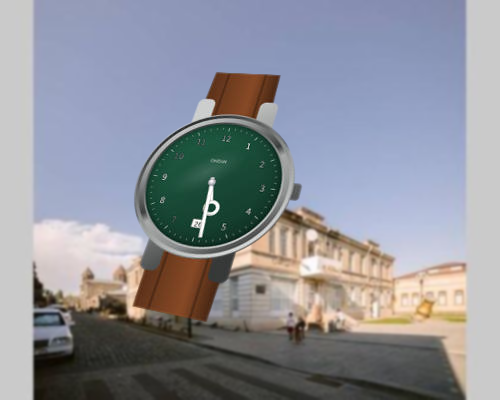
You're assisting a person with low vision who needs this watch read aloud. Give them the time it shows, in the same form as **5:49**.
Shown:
**5:29**
